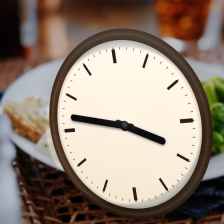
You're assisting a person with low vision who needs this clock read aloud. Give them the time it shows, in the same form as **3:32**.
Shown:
**3:47**
